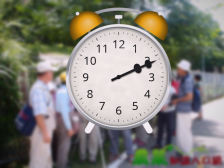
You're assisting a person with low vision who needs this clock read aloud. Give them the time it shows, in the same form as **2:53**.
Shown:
**2:11**
